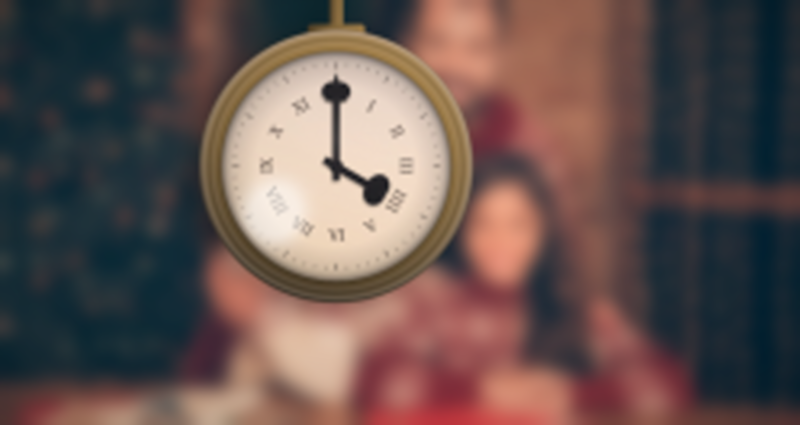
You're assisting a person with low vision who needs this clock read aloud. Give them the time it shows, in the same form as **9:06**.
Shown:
**4:00**
